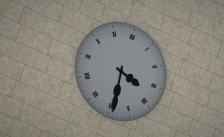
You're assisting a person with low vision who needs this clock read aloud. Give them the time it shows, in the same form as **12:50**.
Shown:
**3:29**
